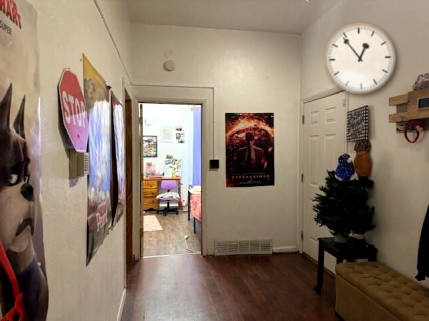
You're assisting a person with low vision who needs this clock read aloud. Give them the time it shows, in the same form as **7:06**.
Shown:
**12:54**
